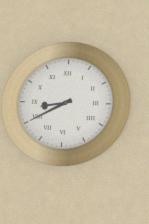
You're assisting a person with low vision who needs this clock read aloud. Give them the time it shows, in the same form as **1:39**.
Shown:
**8:40**
